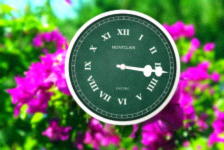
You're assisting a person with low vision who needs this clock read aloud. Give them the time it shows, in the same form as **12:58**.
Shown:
**3:16**
